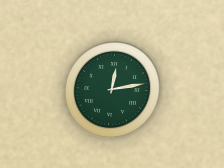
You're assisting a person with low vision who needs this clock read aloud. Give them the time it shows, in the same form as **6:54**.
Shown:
**12:13**
